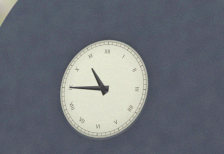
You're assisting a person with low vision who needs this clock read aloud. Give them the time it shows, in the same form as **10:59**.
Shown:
**10:45**
